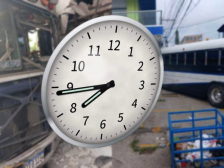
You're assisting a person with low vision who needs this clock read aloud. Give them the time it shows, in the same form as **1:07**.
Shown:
**7:44**
